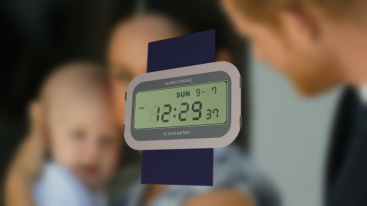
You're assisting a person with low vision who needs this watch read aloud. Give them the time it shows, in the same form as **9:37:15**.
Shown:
**12:29:37**
